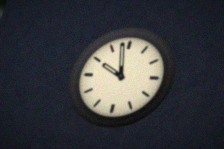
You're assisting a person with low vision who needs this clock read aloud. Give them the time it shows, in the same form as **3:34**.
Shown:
**9:58**
